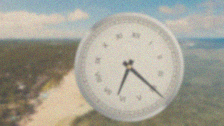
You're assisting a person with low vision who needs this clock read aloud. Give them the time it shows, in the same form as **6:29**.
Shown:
**6:20**
